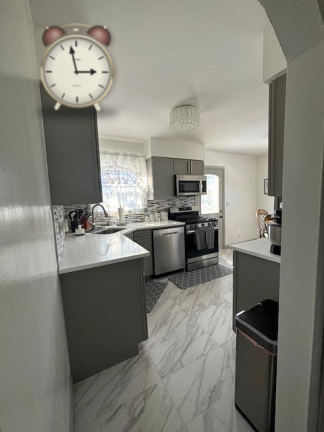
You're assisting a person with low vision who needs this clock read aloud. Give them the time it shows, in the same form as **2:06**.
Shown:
**2:58**
